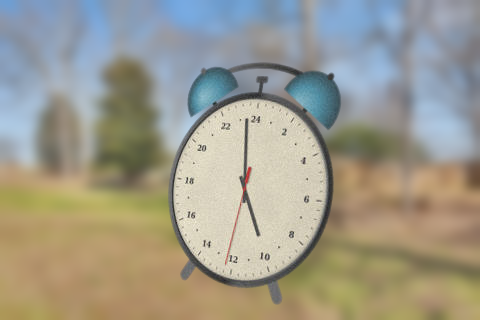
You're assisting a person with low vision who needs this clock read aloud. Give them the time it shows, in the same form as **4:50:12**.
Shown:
**9:58:31**
